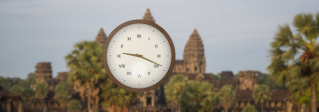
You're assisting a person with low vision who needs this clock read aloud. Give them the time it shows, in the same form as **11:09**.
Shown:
**9:19**
